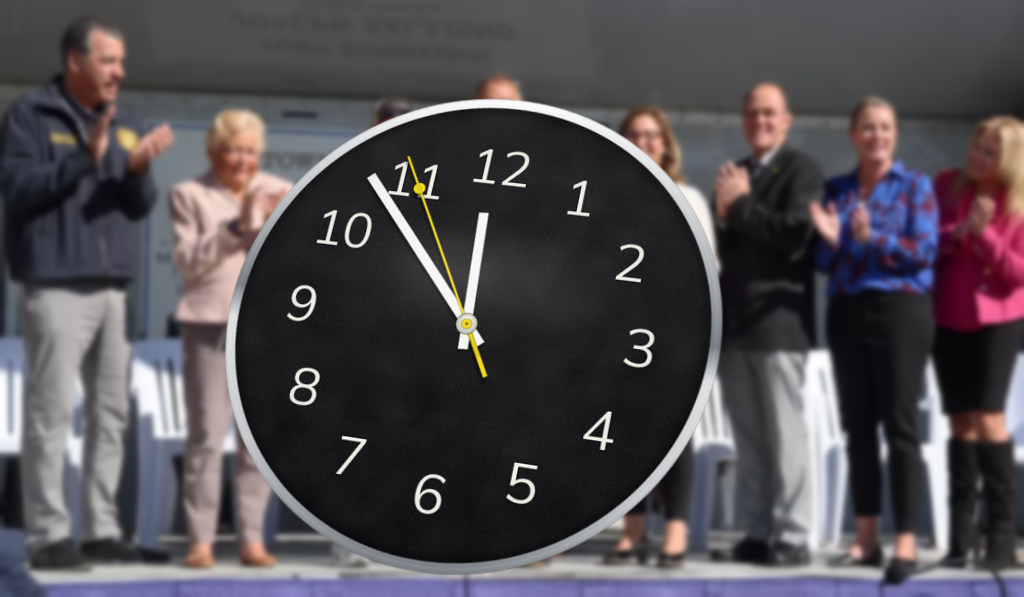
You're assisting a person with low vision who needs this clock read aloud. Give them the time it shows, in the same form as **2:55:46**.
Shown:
**11:52:55**
